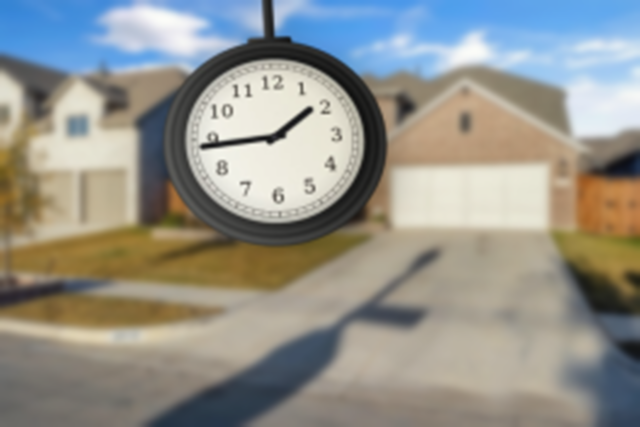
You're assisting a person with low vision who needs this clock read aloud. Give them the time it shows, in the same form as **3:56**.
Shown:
**1:44**
